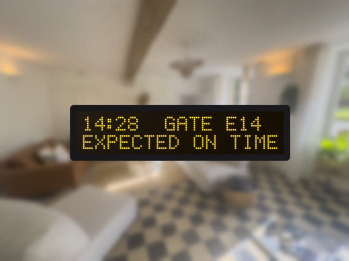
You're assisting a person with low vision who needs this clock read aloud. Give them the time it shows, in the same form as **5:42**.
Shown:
**14:28**
